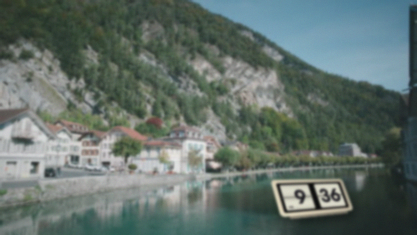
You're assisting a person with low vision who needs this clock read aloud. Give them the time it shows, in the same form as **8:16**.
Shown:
**9:36**
